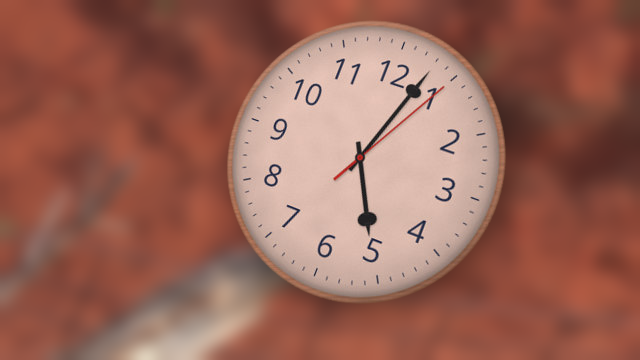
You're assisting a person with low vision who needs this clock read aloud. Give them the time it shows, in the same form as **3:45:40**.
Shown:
**5:03:05**
